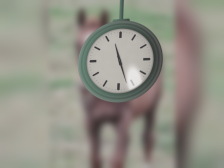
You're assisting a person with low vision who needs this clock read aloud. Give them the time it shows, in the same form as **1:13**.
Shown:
**11:27**
